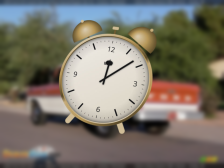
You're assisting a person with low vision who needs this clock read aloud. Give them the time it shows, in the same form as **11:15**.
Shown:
**12:08**
